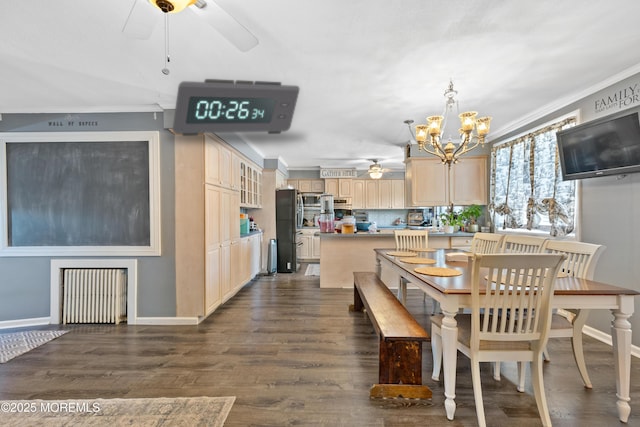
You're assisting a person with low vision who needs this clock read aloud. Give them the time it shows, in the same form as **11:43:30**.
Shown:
**0:26:34**
